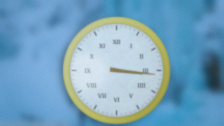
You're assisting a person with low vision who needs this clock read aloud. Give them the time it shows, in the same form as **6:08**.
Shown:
**3:16**
